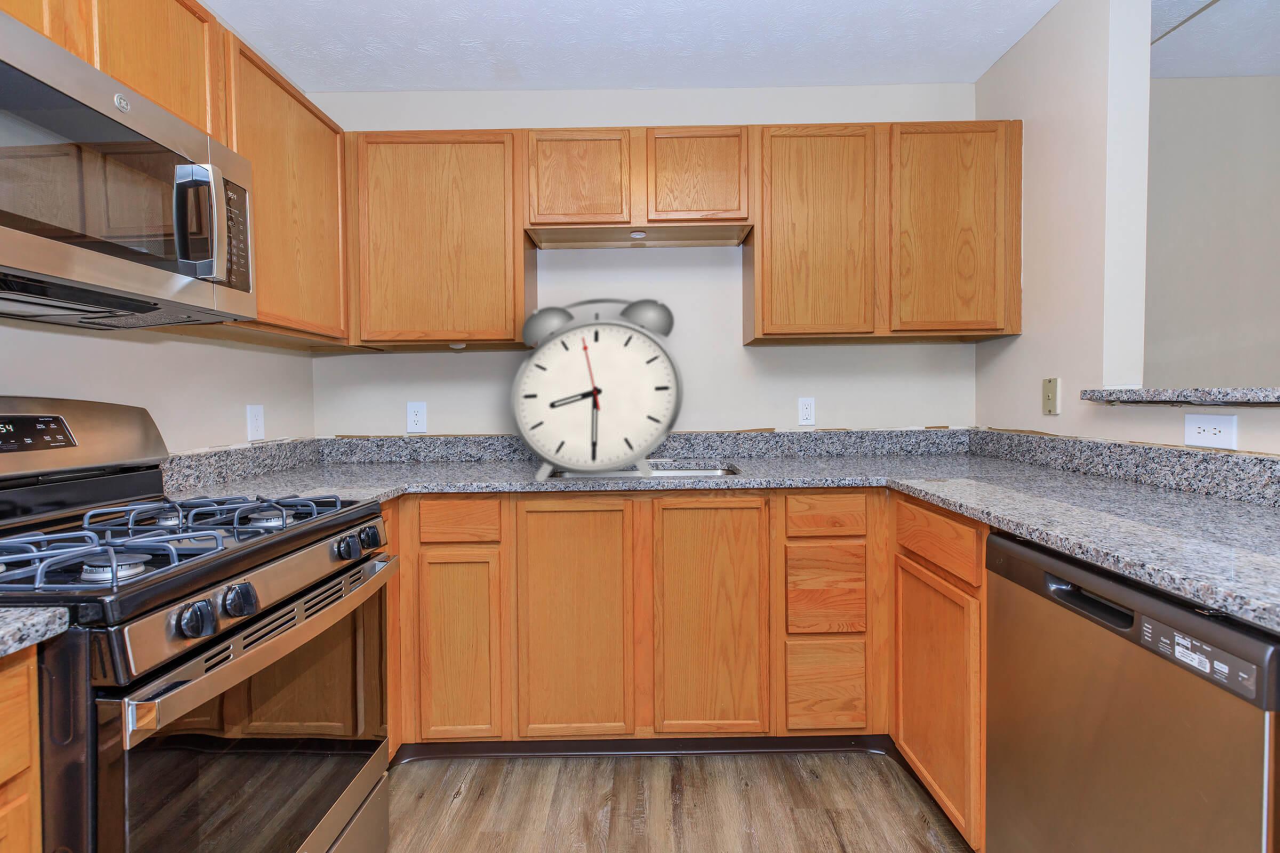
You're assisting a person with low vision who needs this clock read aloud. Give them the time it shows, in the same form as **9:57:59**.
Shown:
**8:29:58**
